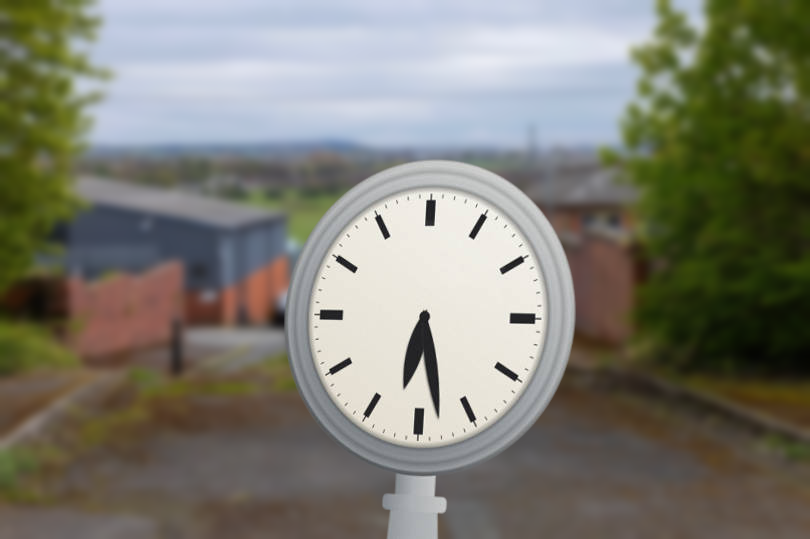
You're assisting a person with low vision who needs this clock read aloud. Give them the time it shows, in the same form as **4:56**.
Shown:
**6:28**
